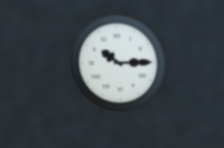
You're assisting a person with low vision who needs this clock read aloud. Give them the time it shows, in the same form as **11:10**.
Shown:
**10:15**
